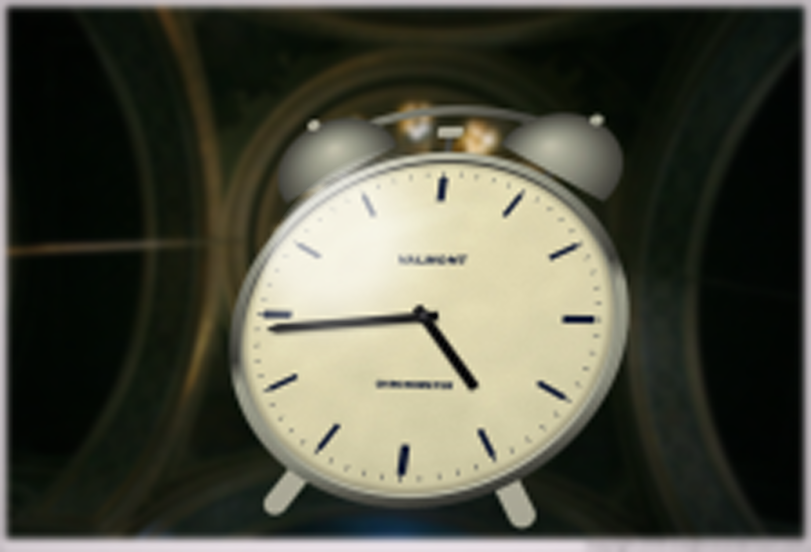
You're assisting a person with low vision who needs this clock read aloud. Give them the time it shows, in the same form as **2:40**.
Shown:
**4:44**
